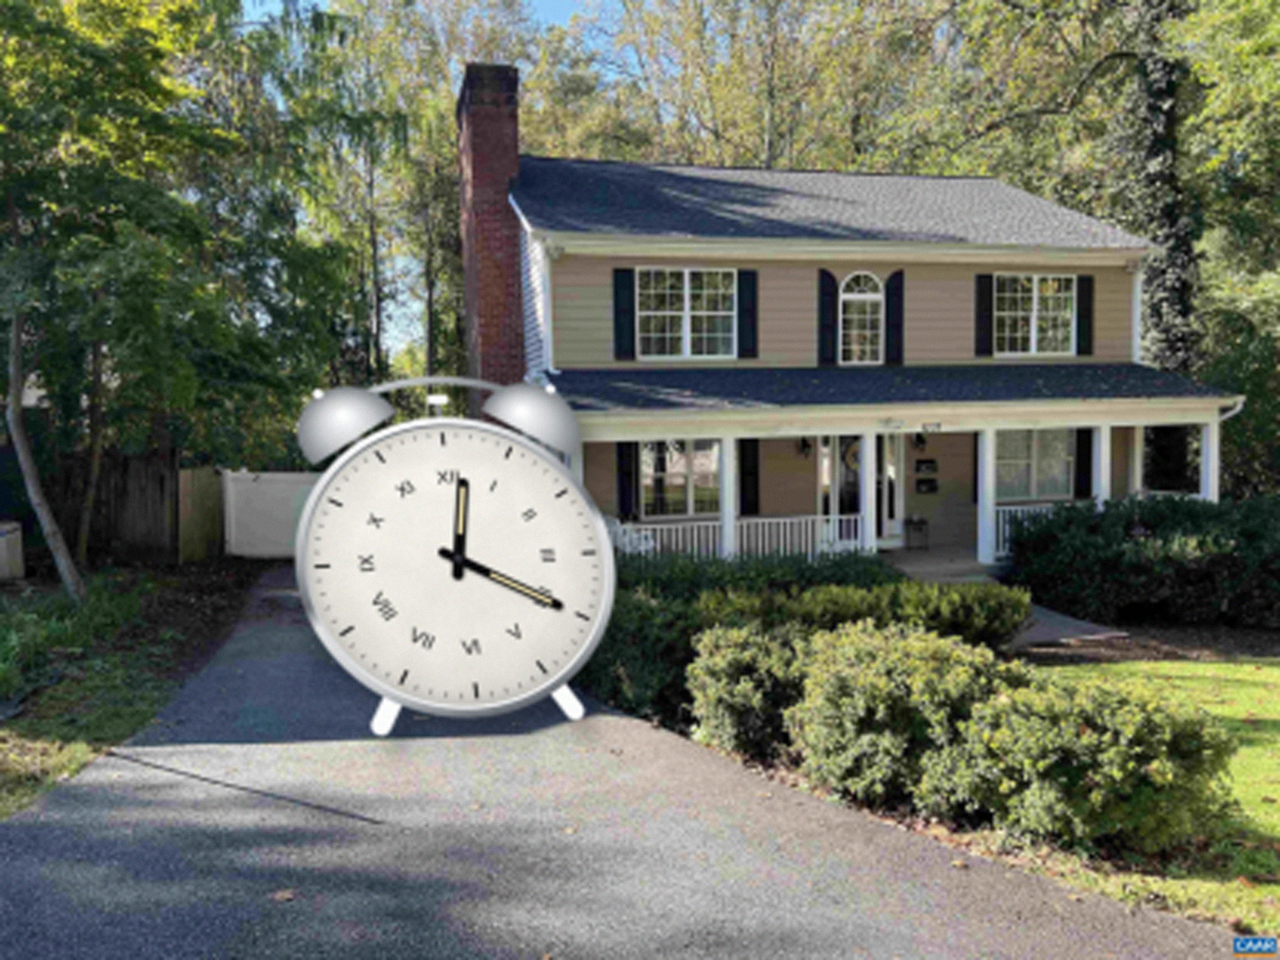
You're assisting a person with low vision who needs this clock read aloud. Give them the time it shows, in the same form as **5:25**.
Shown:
**12:20**
